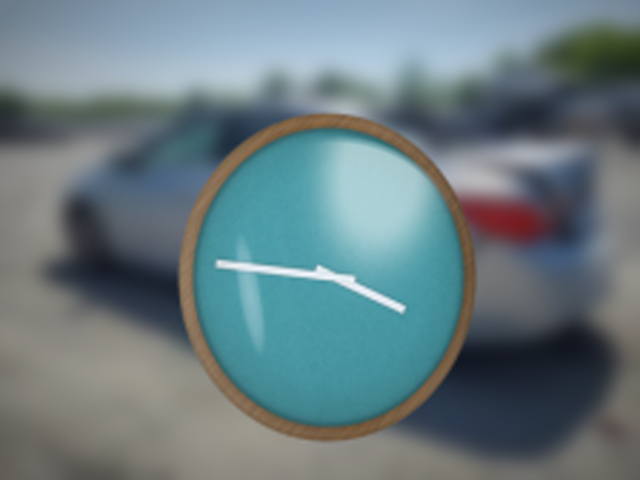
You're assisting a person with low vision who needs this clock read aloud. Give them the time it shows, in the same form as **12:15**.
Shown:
**3:46**
